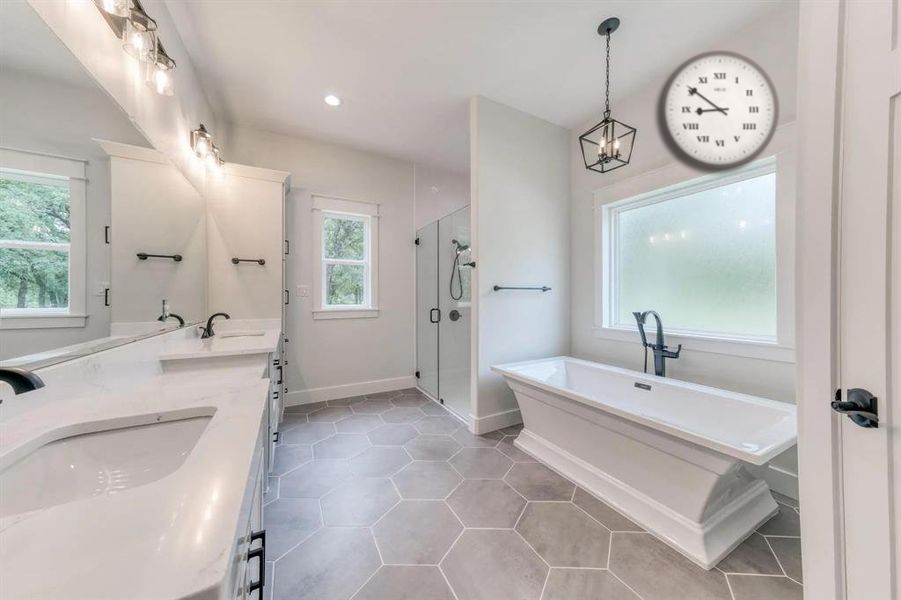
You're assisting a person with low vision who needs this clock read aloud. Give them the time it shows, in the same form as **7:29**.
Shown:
**8:51**
